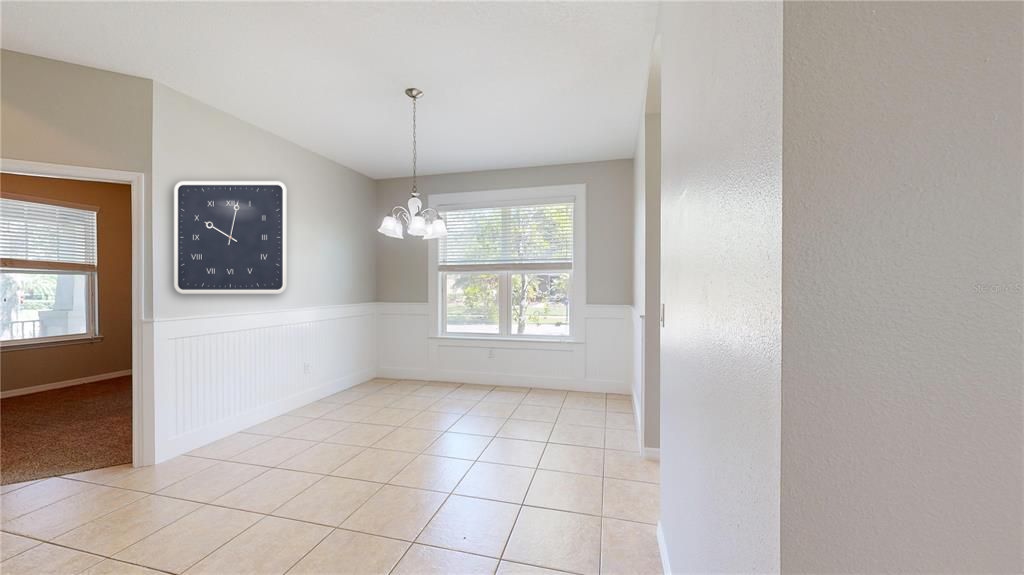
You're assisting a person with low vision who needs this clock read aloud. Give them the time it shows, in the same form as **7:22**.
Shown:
**10:02**
